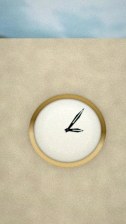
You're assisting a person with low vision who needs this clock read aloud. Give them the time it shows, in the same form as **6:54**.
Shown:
**3:06**
